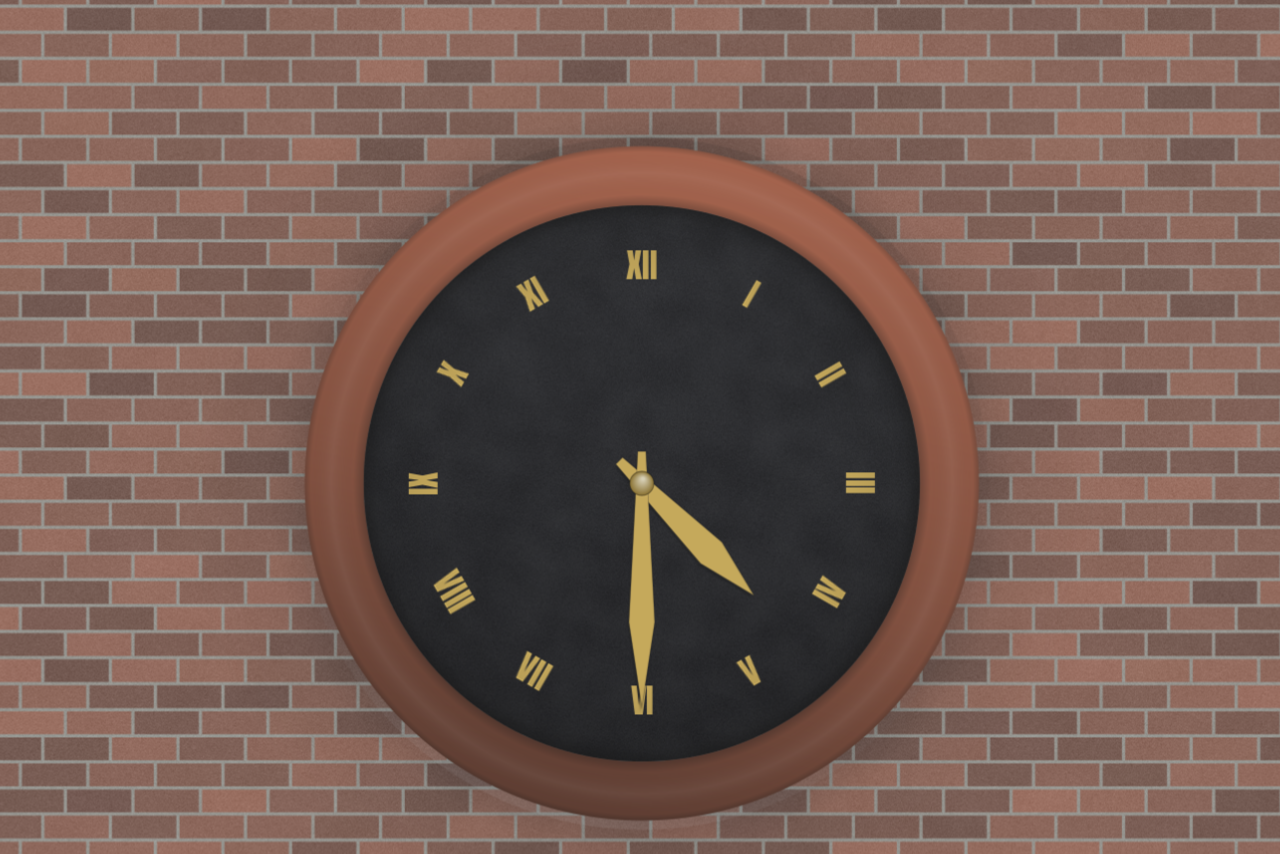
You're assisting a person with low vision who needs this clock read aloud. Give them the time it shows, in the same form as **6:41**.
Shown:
**4:30**
